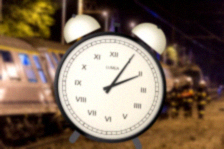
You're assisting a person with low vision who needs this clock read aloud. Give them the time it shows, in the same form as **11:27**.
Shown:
**2:05**
